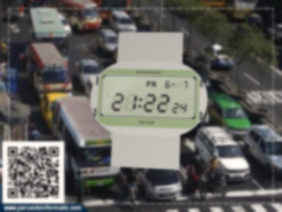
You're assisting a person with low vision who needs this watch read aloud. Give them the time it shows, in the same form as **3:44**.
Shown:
**21:22**
